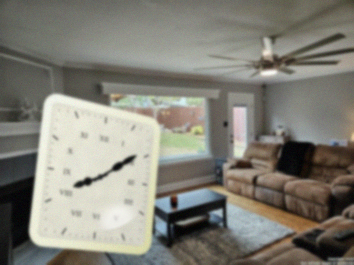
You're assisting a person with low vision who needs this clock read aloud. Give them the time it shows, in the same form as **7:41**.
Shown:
**8:09**
